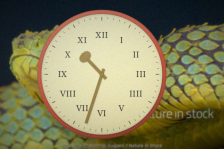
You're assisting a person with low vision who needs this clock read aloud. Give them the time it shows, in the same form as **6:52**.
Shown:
**10:33**
